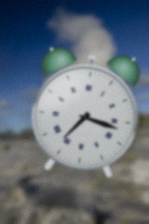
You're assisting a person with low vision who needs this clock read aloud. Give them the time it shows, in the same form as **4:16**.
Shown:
**7:17**
